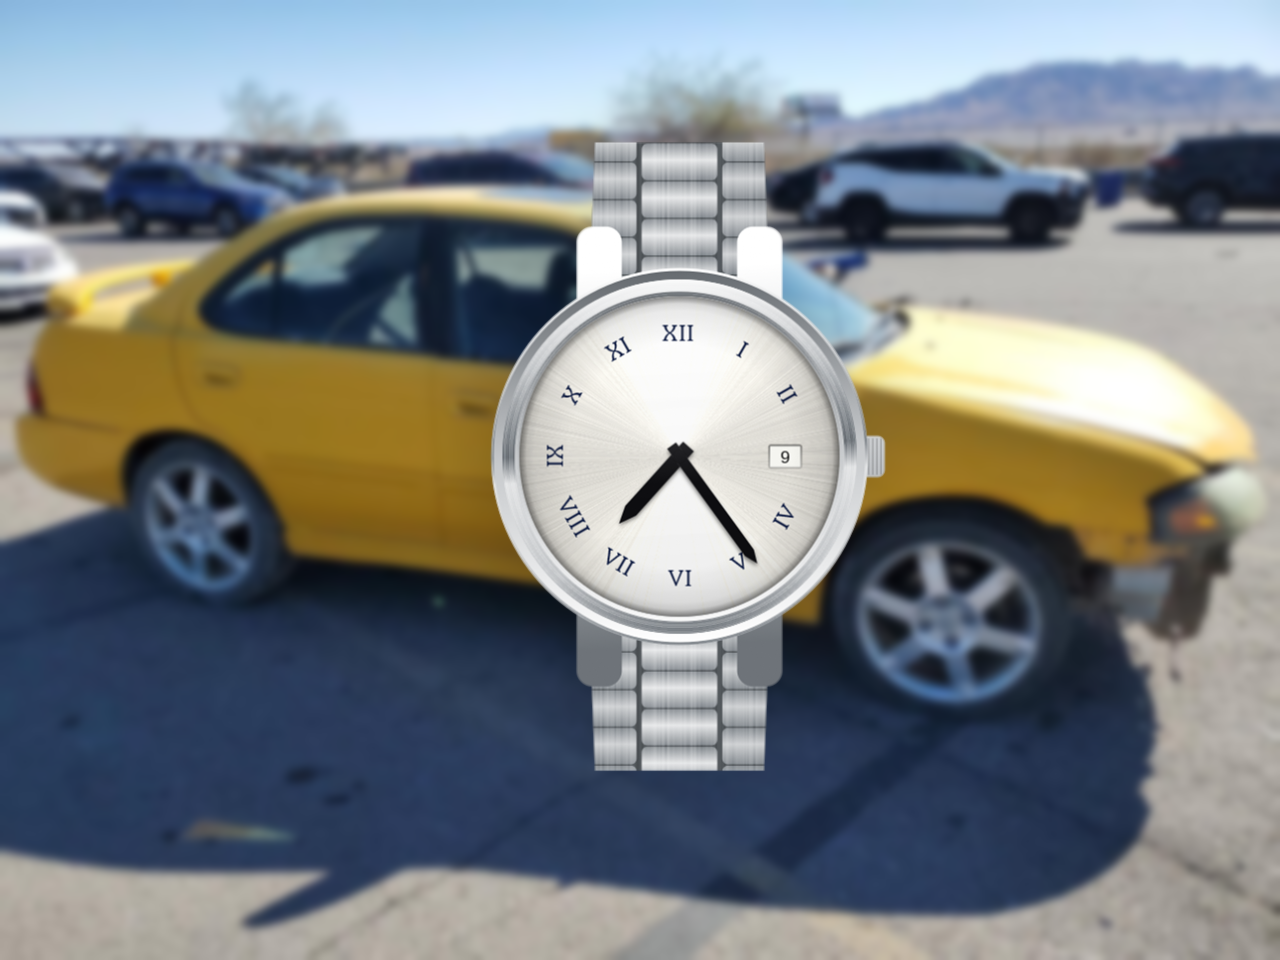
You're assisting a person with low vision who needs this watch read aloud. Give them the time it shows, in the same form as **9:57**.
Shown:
**7:24**
